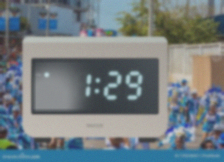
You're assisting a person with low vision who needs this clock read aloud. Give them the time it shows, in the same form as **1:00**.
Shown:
**1:29**
